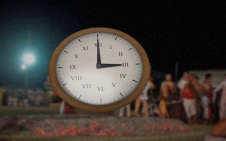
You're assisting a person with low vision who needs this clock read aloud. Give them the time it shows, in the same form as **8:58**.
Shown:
**3:00**
